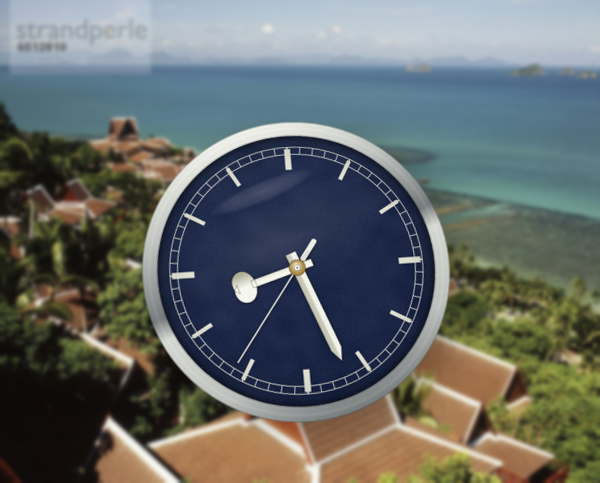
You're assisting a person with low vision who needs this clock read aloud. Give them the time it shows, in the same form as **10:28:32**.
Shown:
**8:26:36**
